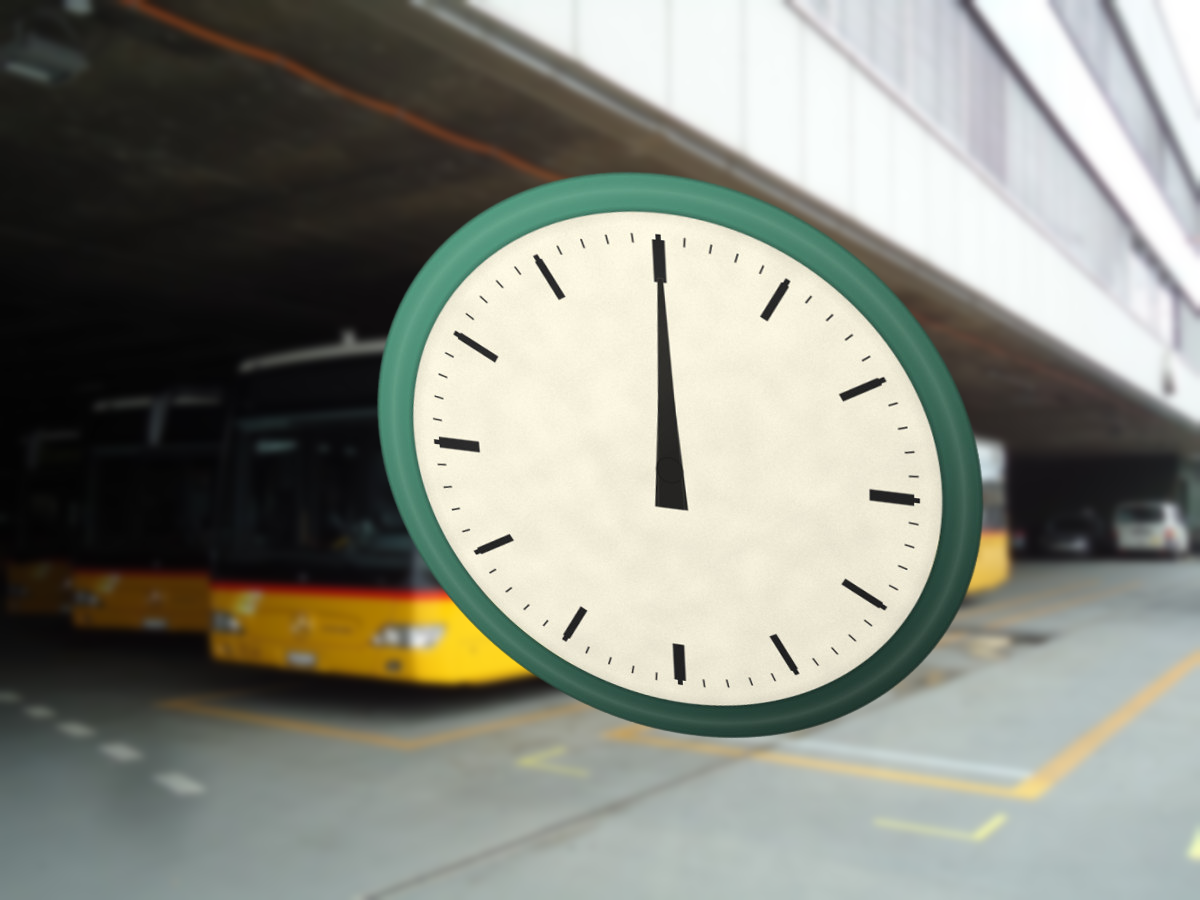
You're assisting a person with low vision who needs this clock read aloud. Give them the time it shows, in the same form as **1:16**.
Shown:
**12:00**
